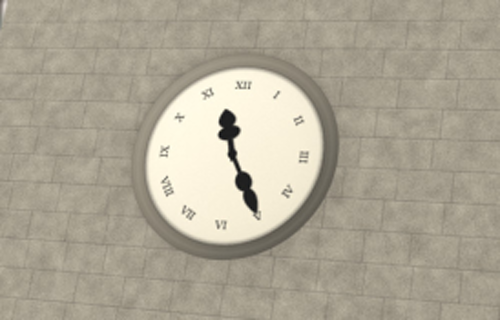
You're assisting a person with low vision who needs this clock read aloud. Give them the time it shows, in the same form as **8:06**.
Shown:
**11:25**
